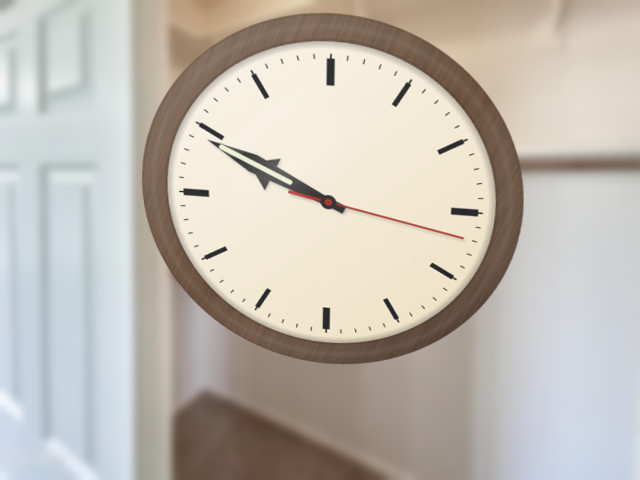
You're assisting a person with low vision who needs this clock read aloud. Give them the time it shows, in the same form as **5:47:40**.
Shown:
**9:49:17**
